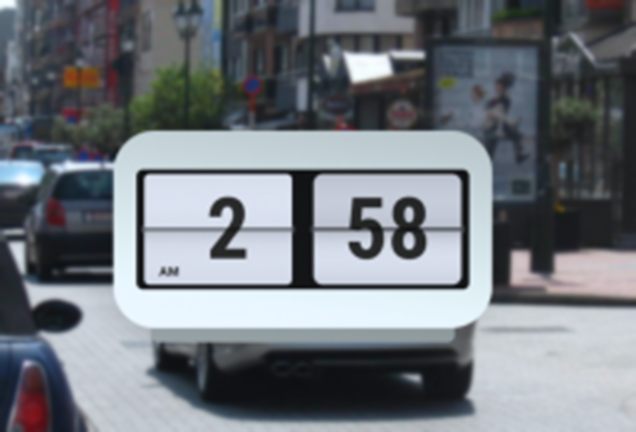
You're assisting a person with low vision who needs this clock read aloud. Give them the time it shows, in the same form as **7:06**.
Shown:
**2:58**
